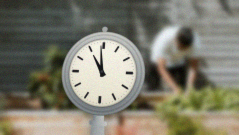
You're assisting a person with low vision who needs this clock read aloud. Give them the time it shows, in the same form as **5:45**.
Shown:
**10:59**
